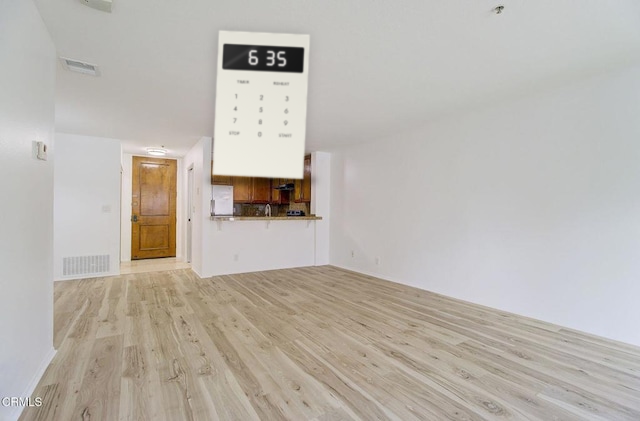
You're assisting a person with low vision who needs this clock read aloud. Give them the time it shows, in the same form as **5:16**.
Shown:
**6:35**
